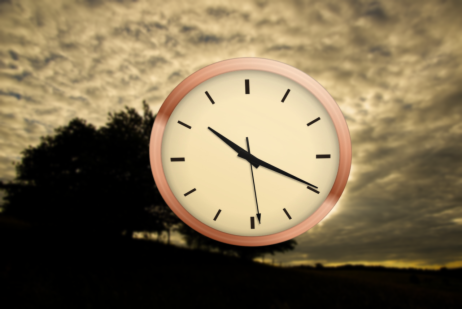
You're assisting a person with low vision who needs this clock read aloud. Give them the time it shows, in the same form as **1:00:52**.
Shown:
**10:19:29**
